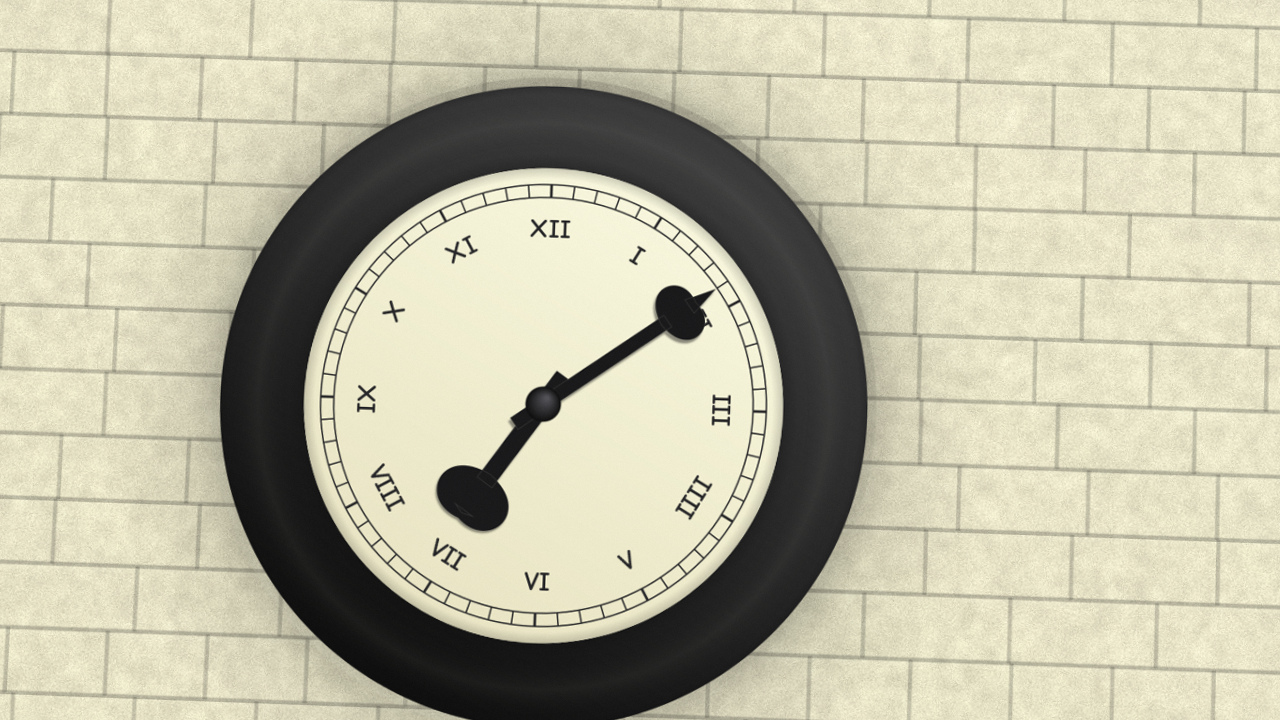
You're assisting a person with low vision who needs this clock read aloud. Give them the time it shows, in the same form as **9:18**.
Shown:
**7:09**
